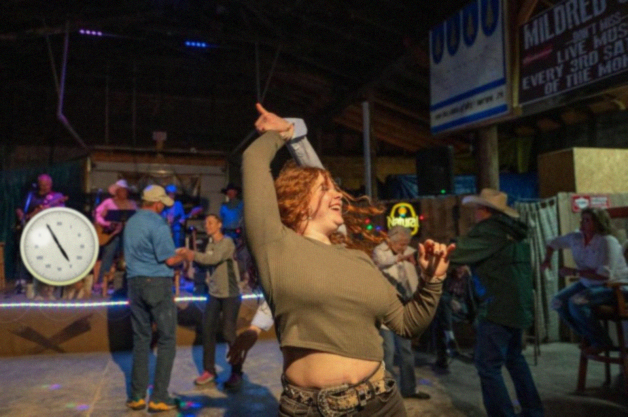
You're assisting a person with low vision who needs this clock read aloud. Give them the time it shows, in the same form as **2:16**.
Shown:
**4:55**
